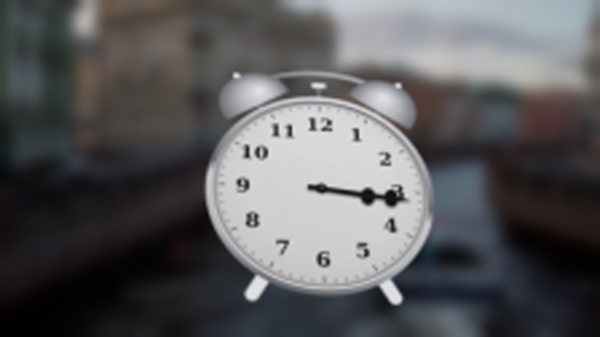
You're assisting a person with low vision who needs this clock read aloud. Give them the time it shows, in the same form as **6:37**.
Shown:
**3:16**
